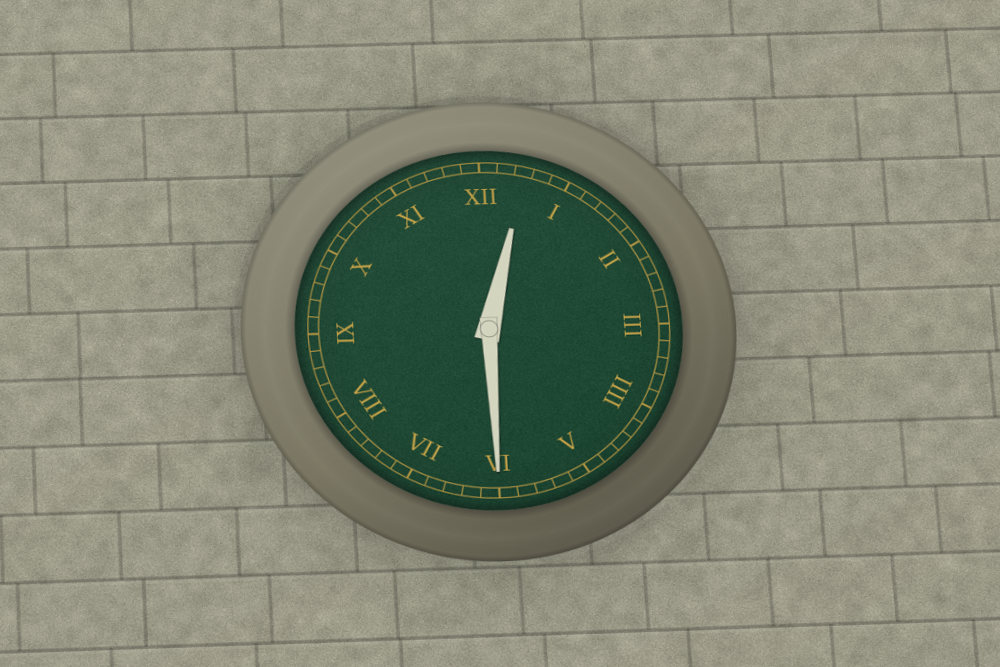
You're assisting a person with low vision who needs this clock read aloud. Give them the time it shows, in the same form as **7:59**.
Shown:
**12:30**
